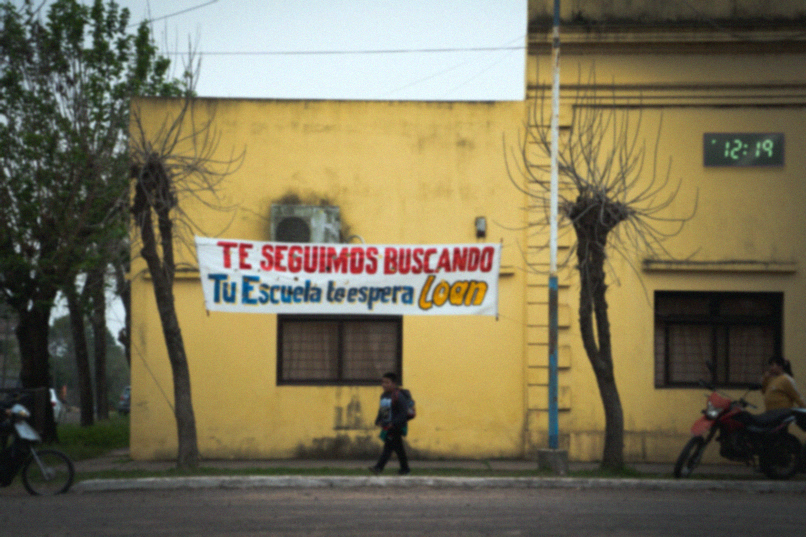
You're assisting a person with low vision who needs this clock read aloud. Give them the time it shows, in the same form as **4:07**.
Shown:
**12:19**
